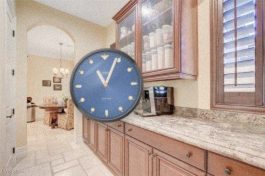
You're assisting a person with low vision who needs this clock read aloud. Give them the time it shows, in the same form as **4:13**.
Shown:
**11:04**
